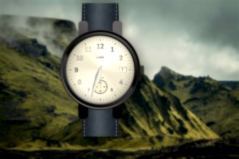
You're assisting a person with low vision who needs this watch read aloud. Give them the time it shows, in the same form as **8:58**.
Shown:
**6:33**
